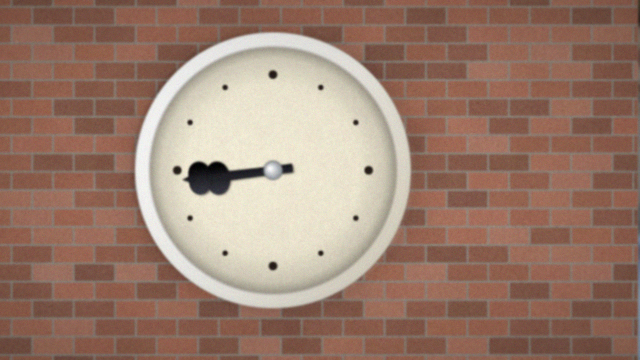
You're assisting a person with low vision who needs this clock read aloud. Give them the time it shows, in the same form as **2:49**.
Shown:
**8:44**
